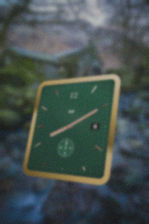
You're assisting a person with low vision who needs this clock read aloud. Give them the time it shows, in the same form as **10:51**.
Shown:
**8:10**
